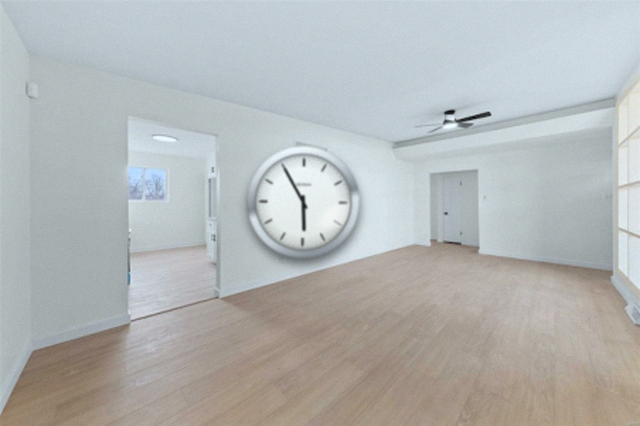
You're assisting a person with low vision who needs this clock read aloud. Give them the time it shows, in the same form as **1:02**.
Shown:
**5:55**
